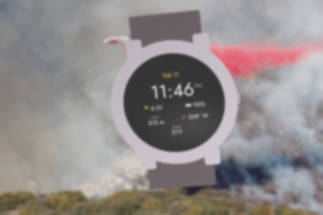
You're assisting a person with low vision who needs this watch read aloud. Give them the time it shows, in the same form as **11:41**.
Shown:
**11:46**
